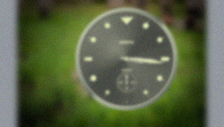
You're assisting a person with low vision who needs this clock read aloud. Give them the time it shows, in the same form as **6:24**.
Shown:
**3:16**
